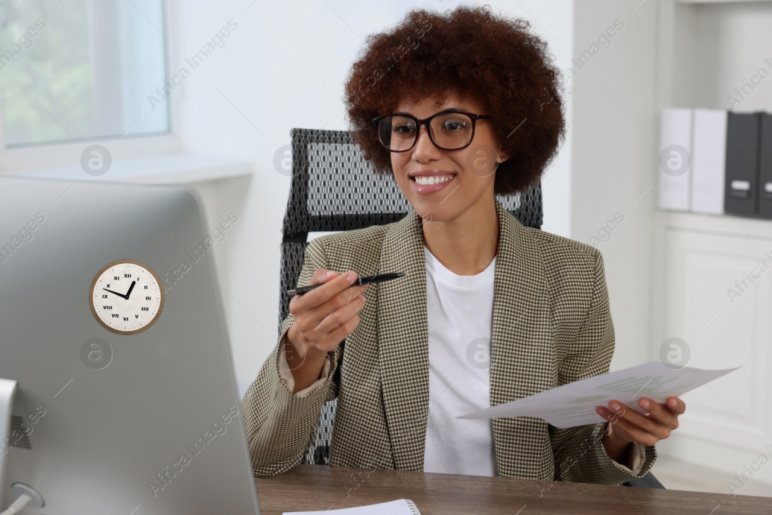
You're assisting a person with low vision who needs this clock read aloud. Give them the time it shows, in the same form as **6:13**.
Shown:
**12:48**
